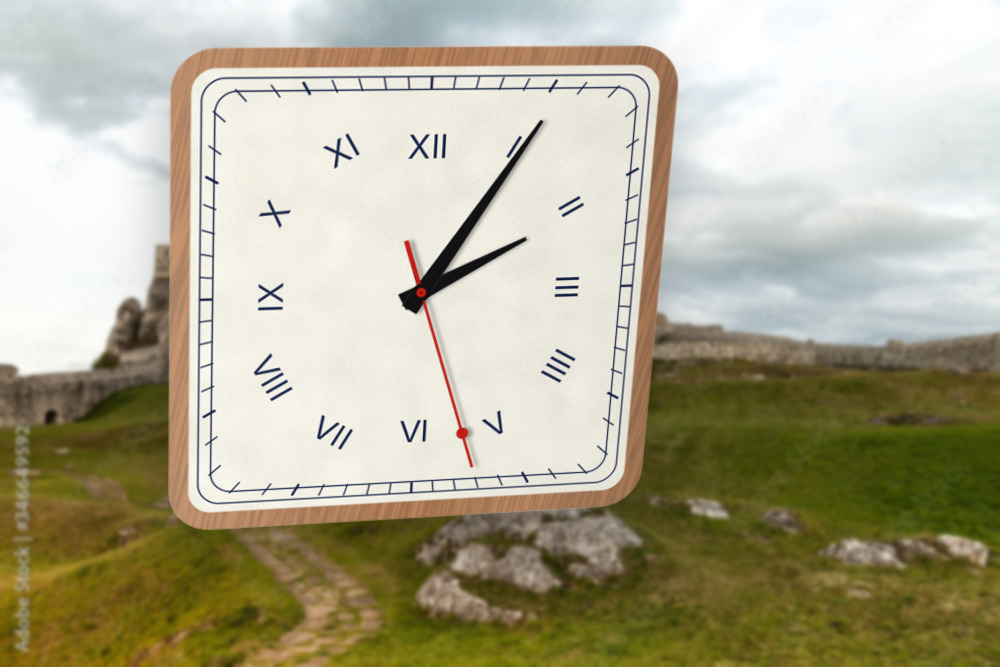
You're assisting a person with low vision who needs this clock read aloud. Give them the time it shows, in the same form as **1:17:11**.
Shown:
**2:05:27**
